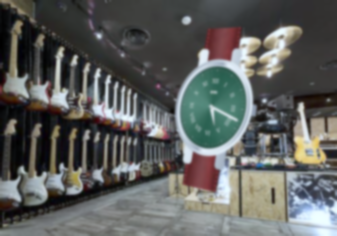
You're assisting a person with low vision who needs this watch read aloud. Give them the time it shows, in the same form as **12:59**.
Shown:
**5:18**
